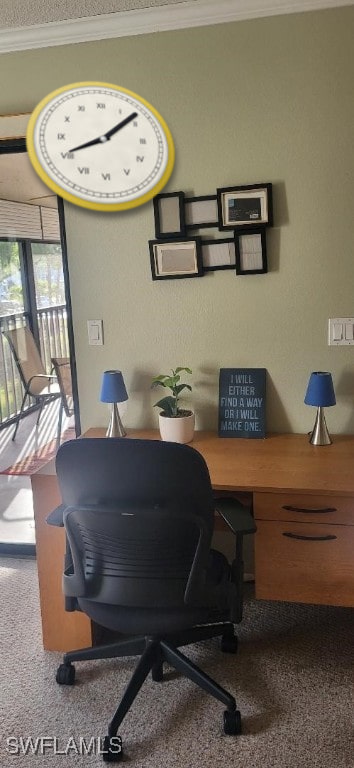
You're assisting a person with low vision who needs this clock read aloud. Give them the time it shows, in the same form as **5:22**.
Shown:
**8:08**
